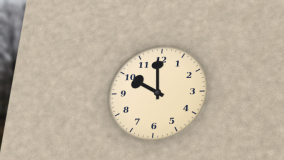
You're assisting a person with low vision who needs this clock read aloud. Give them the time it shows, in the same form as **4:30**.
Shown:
**9:59**
